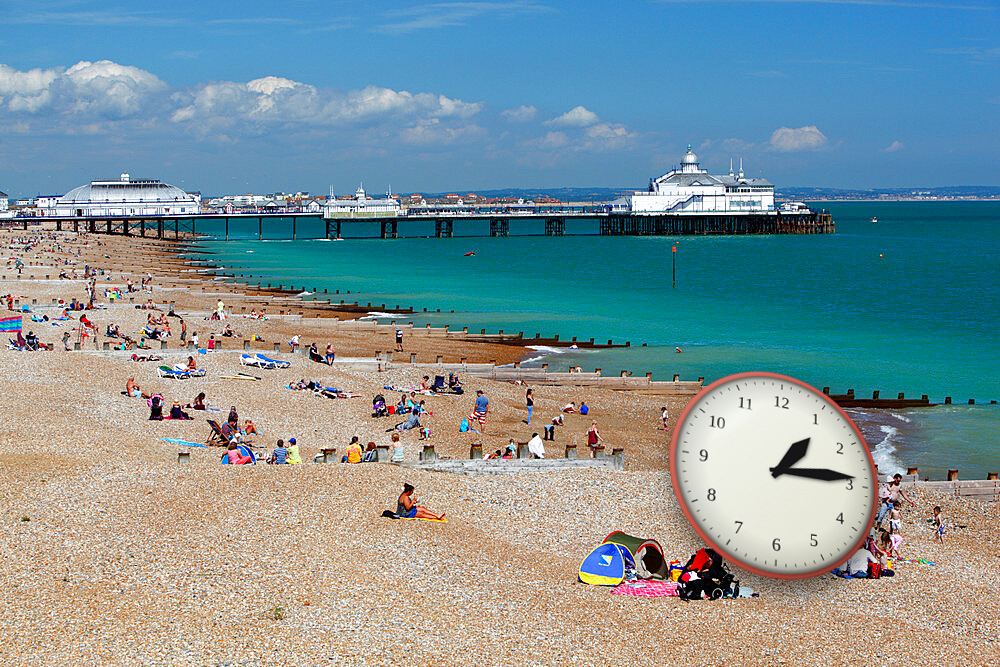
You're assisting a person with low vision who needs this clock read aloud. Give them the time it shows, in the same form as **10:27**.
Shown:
**1:14**
